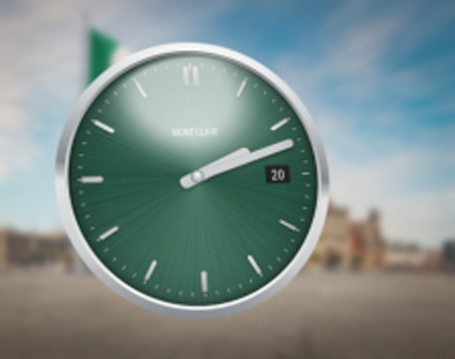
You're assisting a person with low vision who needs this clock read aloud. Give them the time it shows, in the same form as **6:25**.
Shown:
**2:12**
